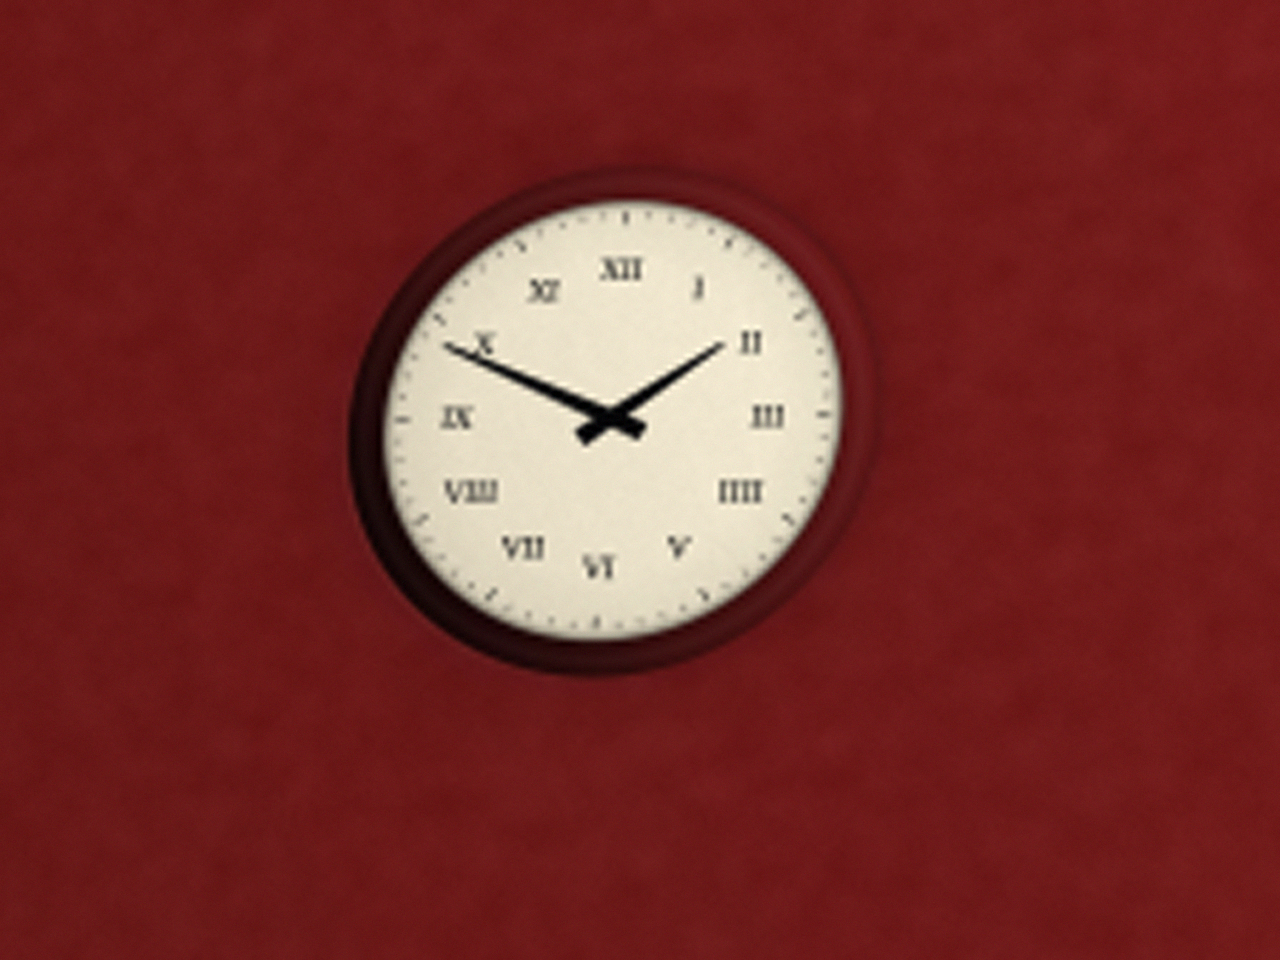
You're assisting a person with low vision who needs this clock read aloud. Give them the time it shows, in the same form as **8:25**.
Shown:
**1:49**
